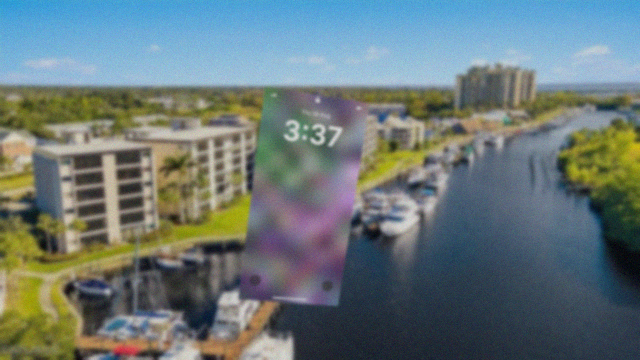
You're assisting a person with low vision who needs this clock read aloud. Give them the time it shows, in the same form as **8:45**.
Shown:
**3:37**
